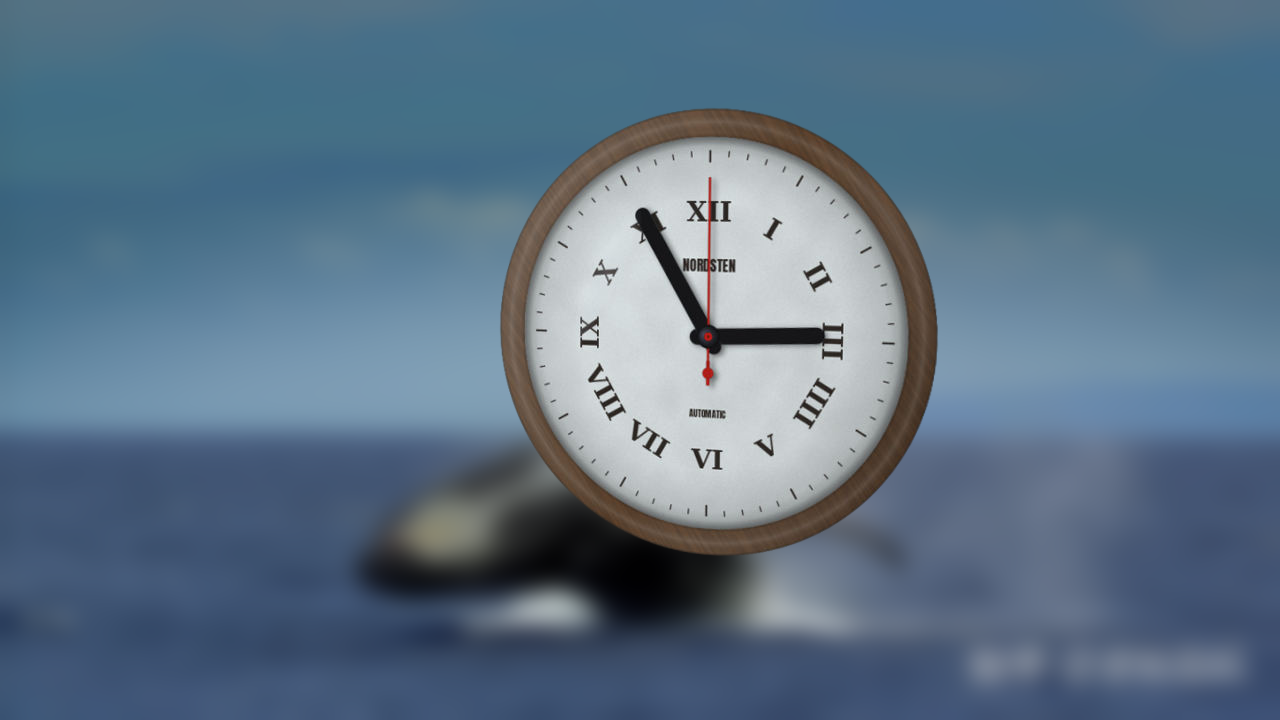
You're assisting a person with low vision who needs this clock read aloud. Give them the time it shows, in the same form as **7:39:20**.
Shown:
**2:55:00**
